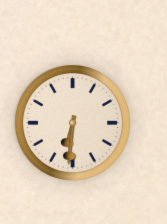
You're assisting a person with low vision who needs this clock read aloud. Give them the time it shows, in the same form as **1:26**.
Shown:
**6:31**
